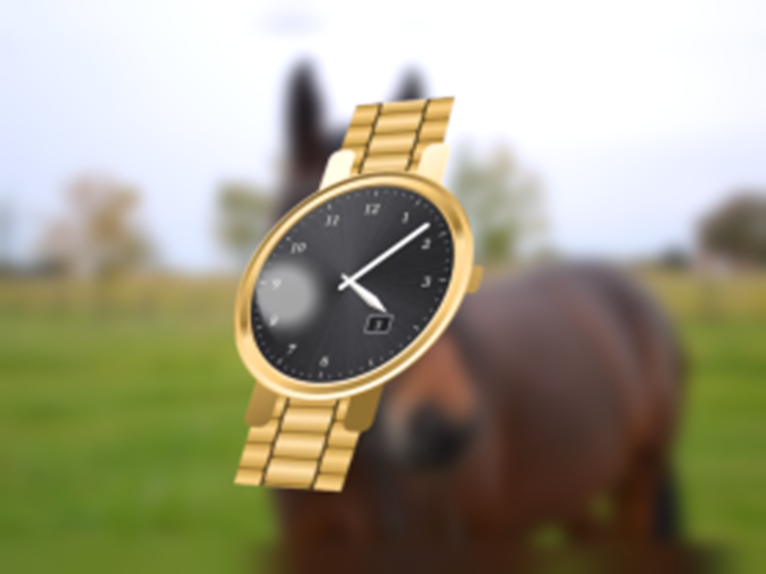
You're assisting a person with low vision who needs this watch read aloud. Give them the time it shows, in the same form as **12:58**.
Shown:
**4:08**
